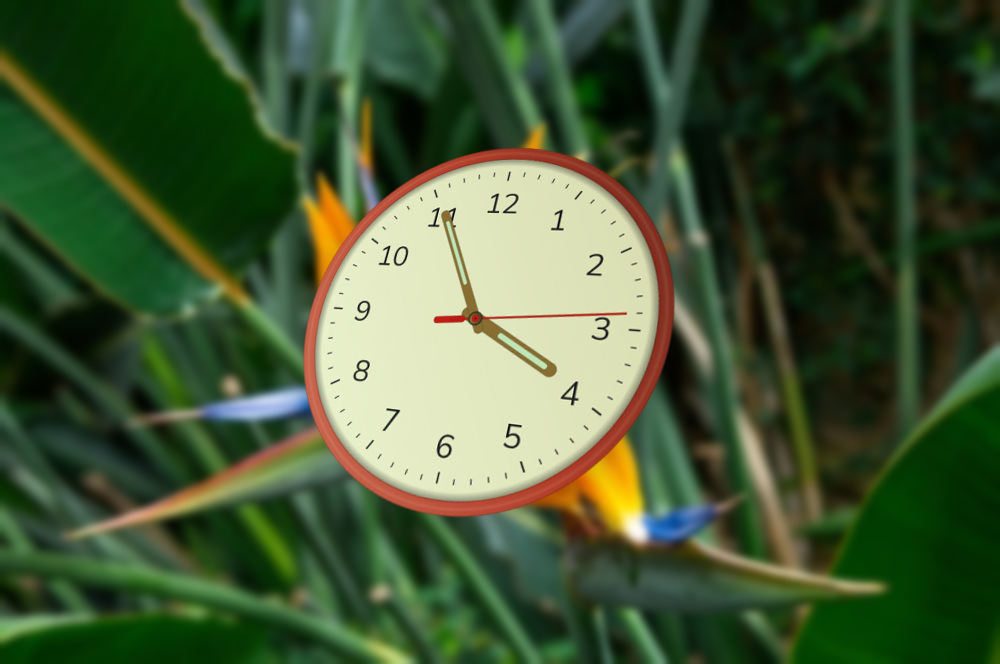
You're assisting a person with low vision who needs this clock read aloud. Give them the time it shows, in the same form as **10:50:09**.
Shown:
**3:55:14**
